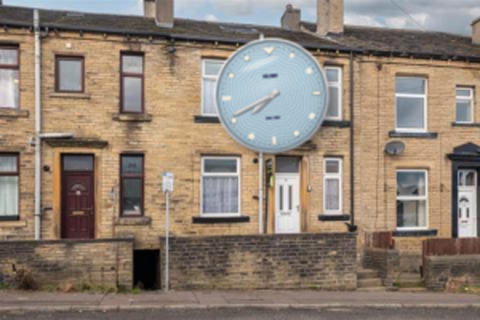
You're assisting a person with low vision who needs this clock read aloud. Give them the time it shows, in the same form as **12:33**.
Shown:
**7:41**
